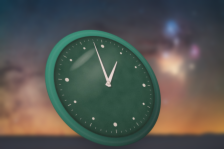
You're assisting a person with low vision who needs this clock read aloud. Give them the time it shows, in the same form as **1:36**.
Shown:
**12:58**
